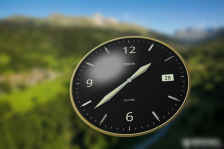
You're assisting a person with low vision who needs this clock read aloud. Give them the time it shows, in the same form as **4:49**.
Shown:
**1:38**
